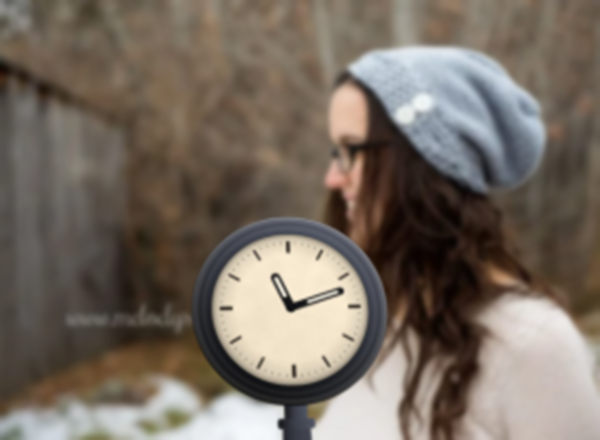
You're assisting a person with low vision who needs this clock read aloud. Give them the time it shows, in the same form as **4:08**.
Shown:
**11:12**
